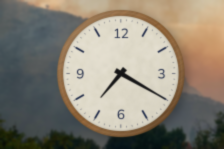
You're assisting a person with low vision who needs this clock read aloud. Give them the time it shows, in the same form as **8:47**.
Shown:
**7:20**
